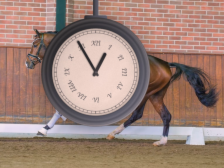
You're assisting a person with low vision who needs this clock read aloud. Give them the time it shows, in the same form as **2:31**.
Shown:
**12:55**
